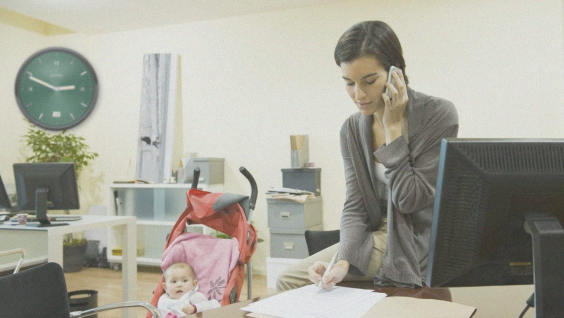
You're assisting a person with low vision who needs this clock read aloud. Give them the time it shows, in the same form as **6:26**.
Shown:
**2:49**
